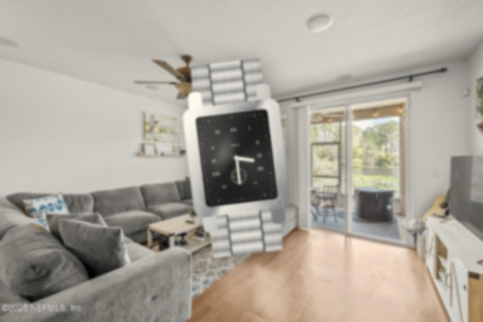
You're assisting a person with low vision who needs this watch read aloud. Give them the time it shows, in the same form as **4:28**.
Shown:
**3:30**
